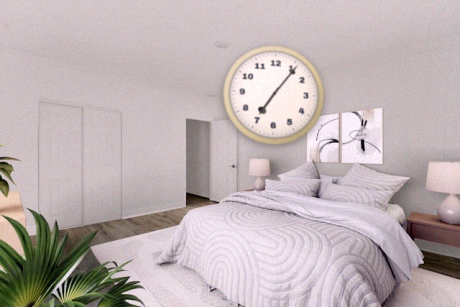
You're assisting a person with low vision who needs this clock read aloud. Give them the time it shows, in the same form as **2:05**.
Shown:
**7:06**
